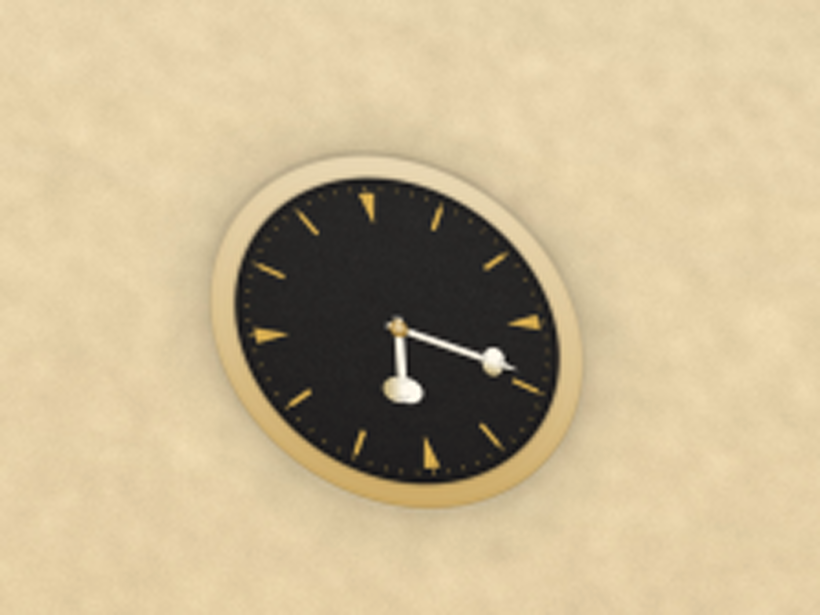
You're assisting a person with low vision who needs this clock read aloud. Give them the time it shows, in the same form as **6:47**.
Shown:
**6:19**
